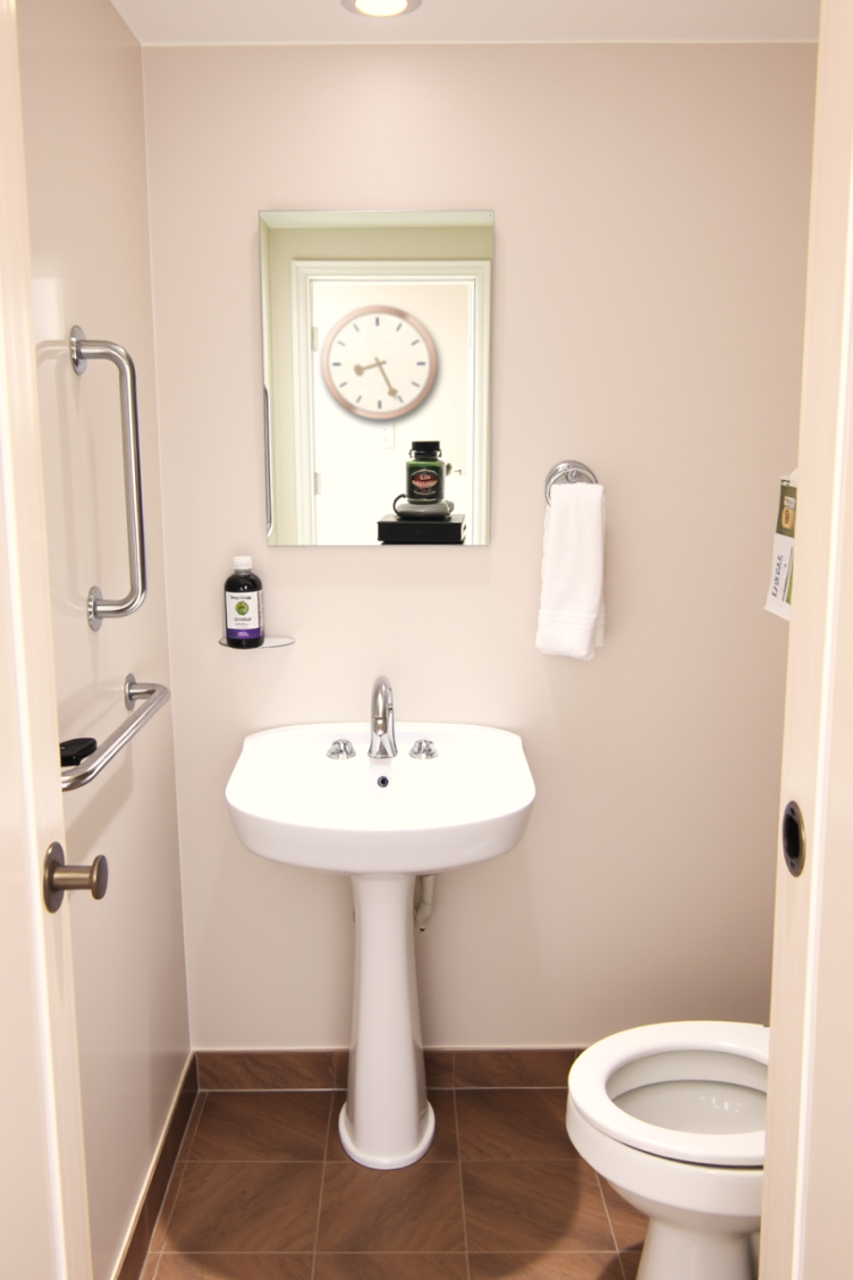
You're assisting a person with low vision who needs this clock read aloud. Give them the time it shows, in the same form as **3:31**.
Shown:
**8:26**
